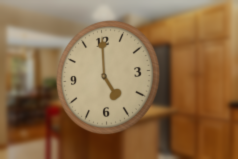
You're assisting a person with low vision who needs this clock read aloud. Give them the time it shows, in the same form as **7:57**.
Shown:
**5:00**
